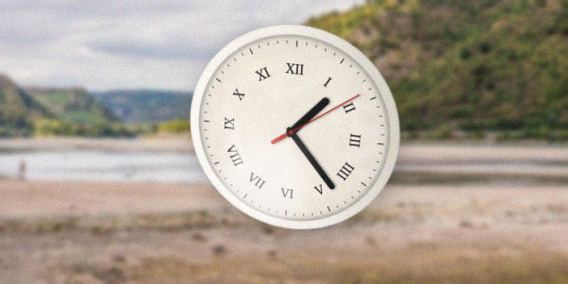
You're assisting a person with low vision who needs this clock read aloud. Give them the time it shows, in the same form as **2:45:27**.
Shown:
**1:23:09**
